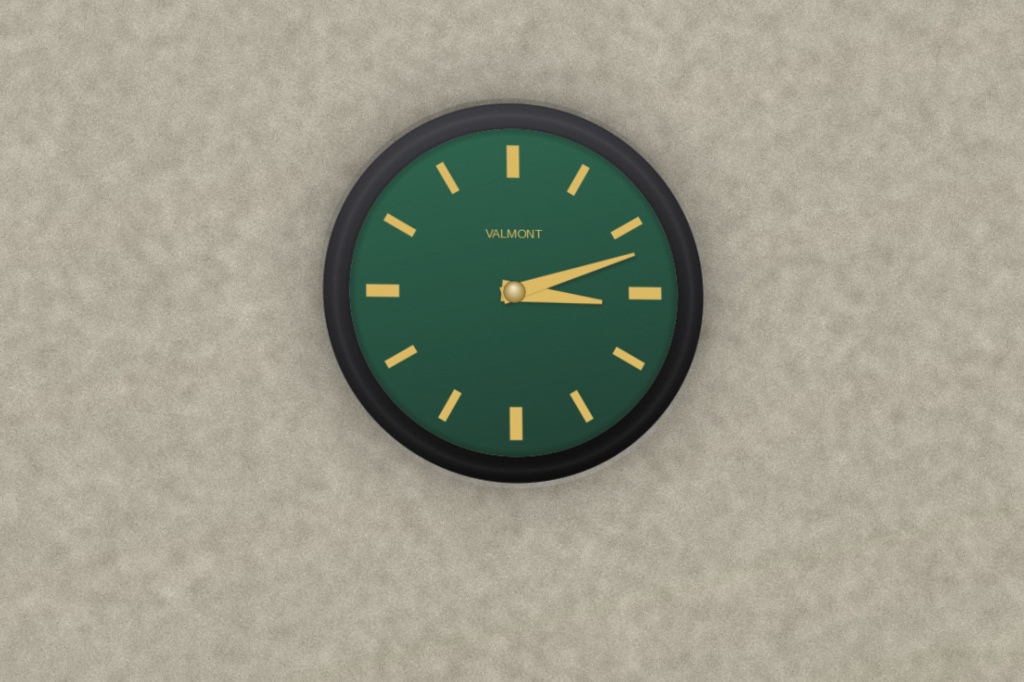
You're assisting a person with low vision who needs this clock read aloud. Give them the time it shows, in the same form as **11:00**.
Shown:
**3:12**
